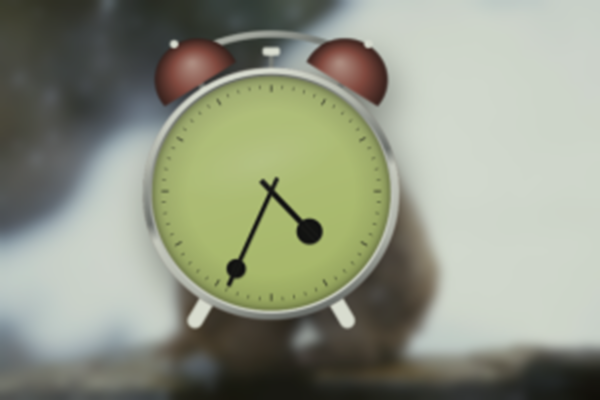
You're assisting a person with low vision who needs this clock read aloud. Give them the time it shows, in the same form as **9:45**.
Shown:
**4:34**
